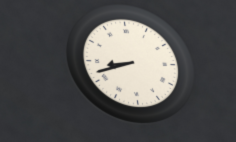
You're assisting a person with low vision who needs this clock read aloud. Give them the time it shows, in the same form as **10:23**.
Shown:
**8:42**
